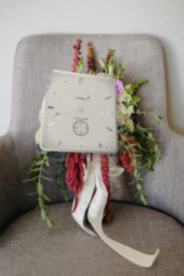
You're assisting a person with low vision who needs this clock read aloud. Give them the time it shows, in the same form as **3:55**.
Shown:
**12:42**
